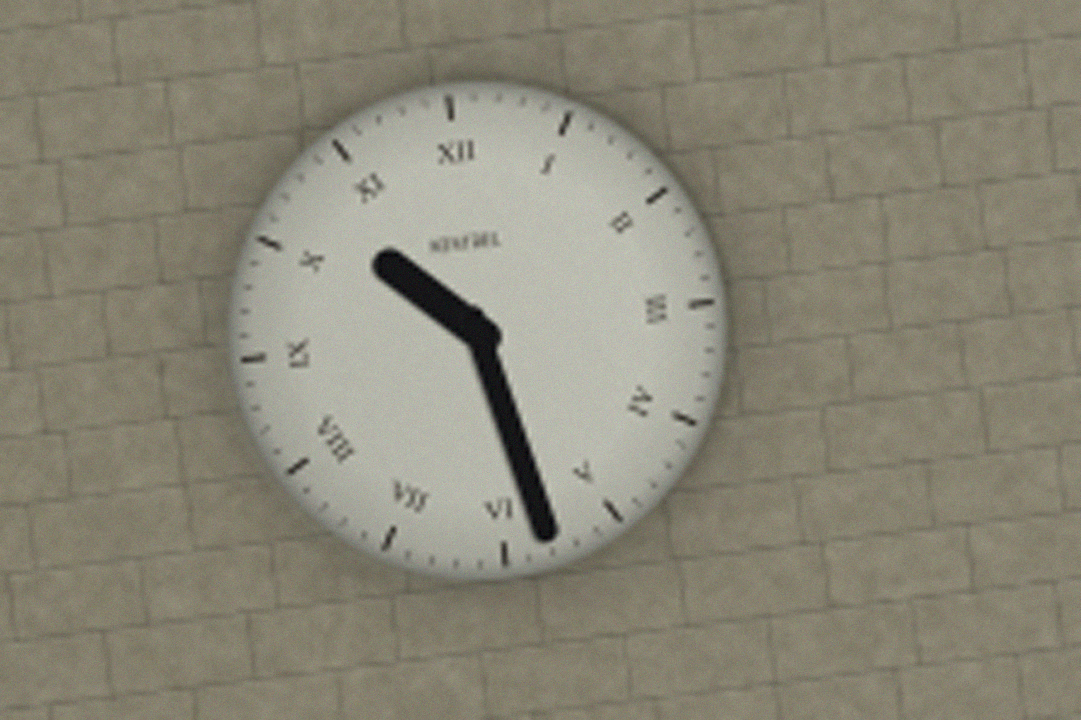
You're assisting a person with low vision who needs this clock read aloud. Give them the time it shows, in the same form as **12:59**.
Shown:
**10:28**
